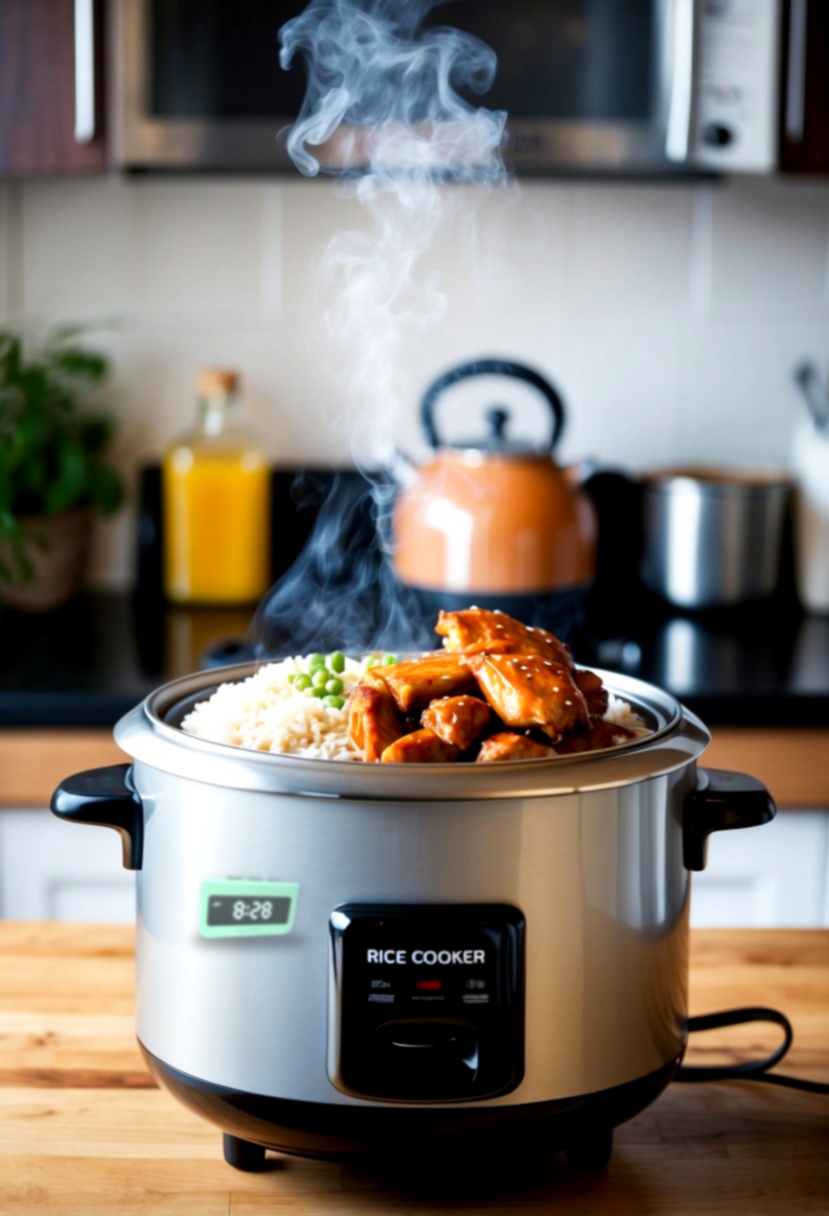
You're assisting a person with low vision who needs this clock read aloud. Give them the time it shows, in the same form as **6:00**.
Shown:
**8:28**
